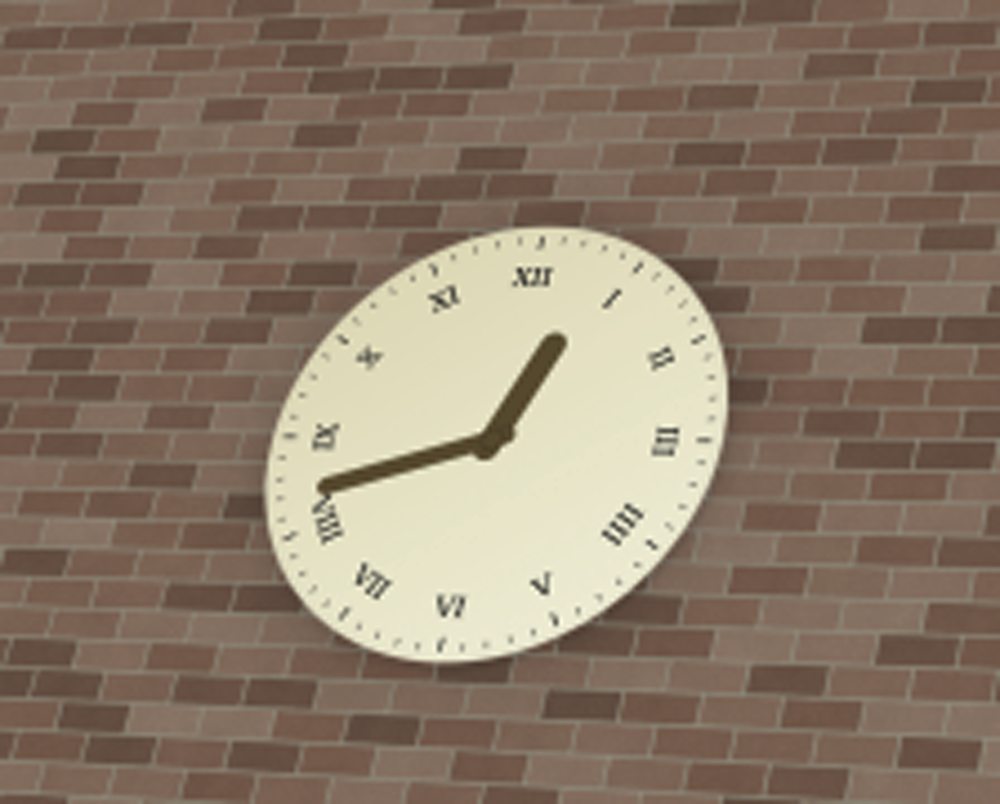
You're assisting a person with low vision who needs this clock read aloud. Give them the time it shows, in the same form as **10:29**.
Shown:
**12:42**
